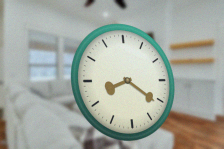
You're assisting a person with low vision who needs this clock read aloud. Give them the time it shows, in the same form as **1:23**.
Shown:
**8:21**
